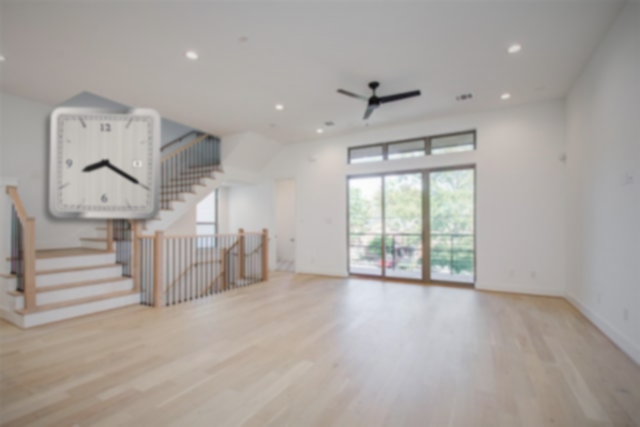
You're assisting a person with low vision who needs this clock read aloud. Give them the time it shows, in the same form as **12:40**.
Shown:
**8:20**
